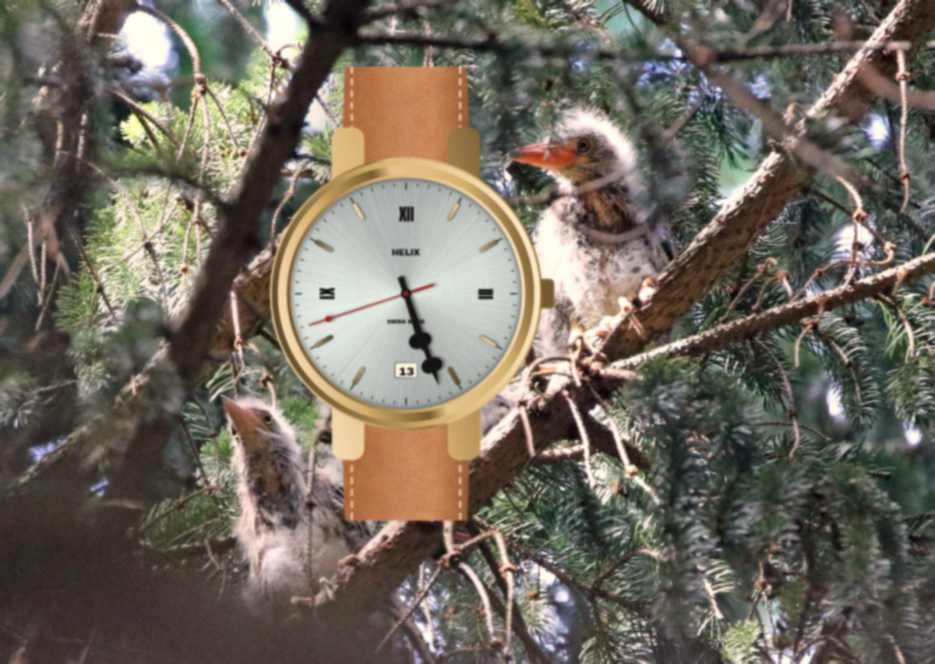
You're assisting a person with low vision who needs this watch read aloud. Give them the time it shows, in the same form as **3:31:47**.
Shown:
**5:26:42**
